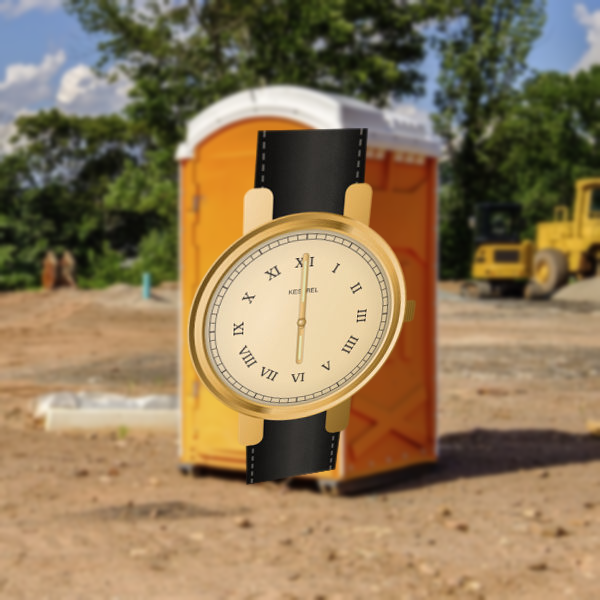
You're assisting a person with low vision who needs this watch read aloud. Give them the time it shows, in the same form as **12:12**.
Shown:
**6:00**
